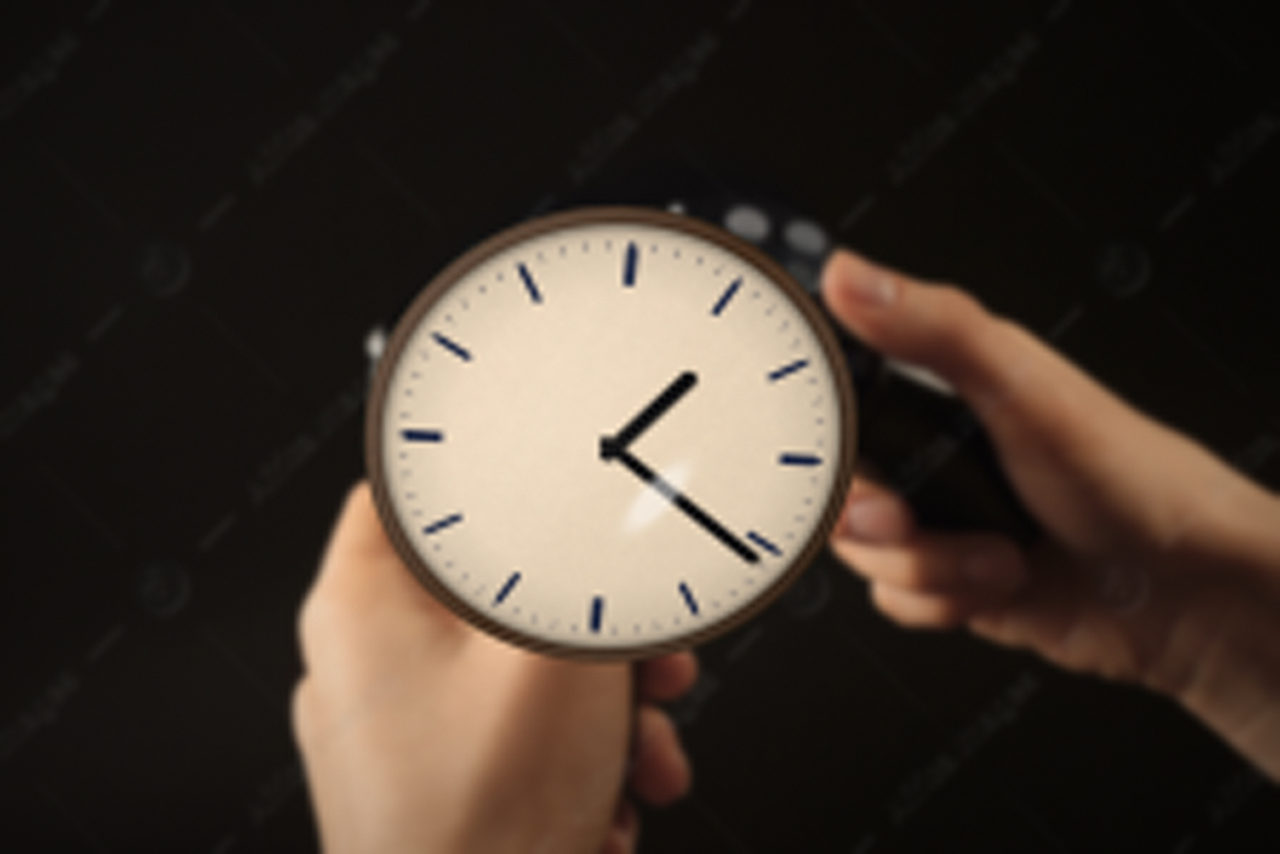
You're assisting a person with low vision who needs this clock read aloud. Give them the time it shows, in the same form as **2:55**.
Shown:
**1:21**
